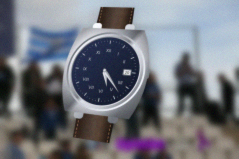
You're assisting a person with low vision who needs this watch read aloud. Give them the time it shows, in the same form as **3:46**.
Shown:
**5:23**
